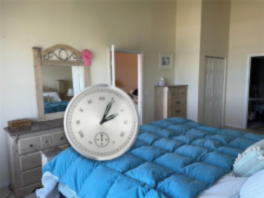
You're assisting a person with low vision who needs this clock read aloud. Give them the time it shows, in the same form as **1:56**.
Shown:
**2:04**
